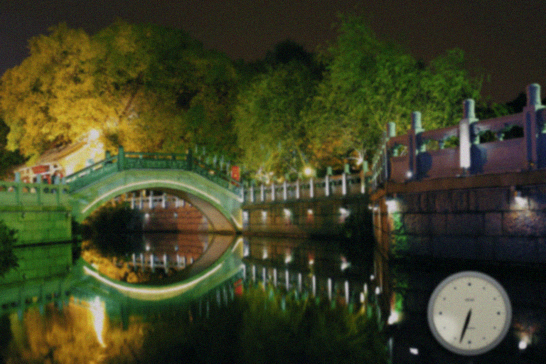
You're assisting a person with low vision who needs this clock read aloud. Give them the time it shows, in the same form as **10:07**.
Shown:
**6:33**
